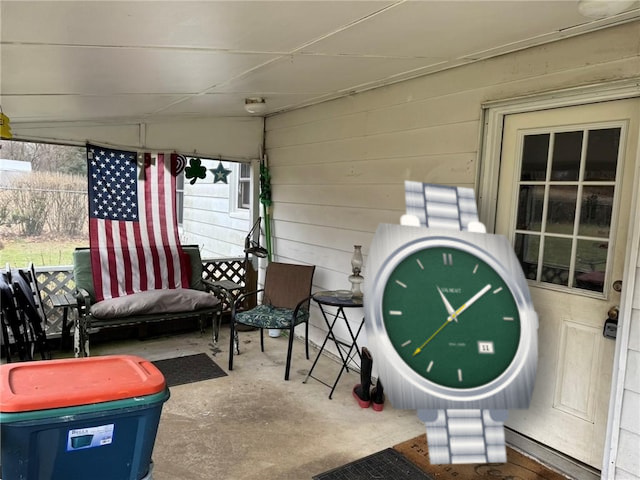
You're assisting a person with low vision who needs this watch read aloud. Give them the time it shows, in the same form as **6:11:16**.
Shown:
**11:08:38**
